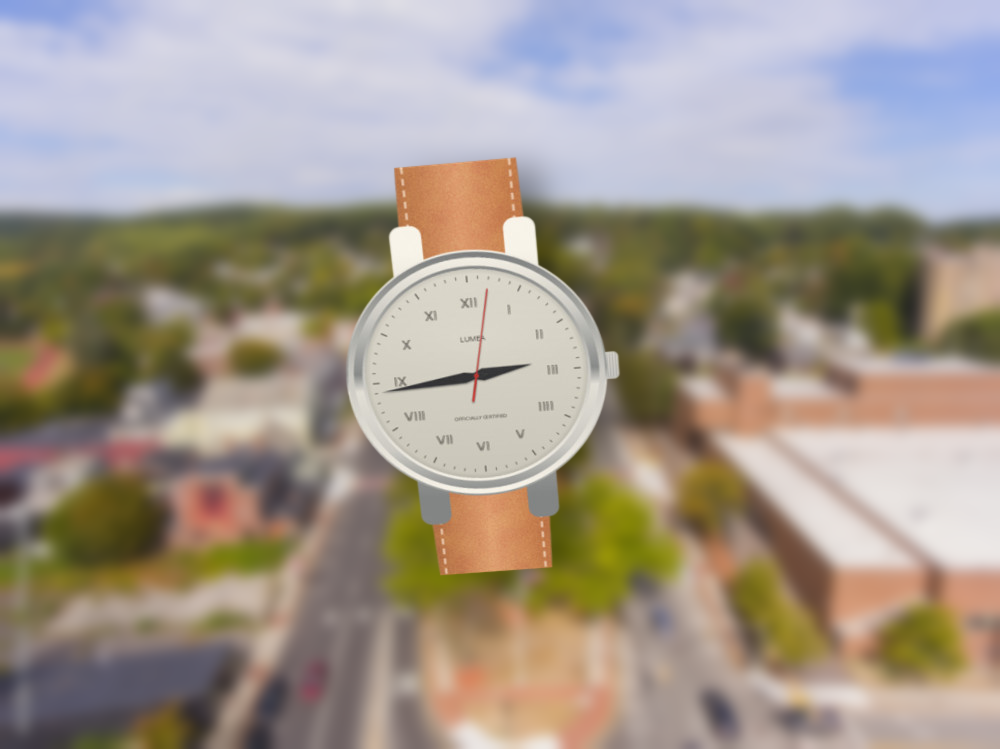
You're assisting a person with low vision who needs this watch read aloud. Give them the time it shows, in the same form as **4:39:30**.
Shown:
**2:44:02**
